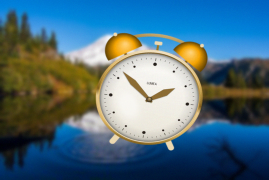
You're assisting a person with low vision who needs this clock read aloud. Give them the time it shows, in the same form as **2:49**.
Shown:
**1:52**
